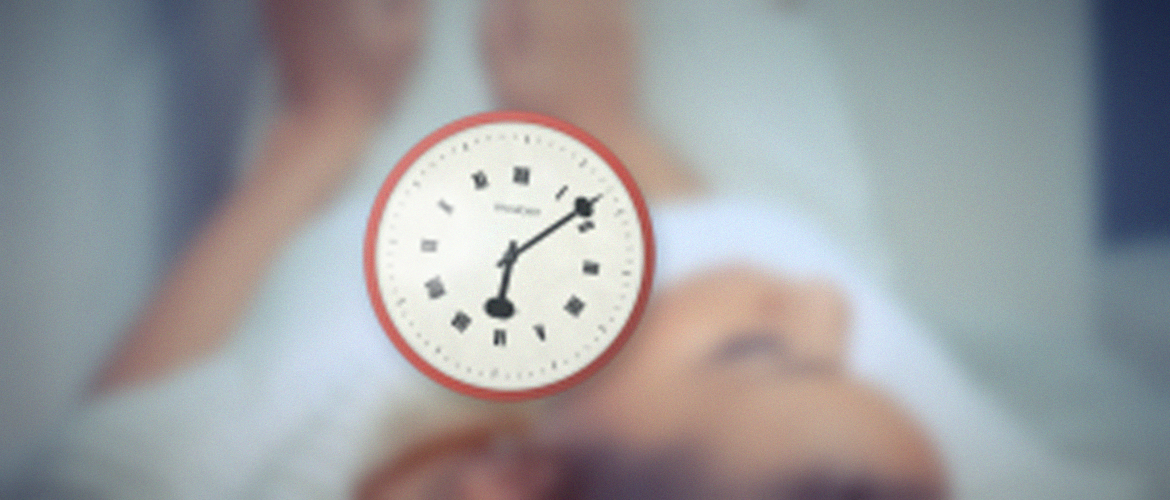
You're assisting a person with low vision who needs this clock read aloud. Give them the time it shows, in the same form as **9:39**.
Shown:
**6:08**
